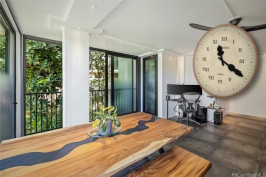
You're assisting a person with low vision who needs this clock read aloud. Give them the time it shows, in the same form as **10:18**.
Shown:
**11:20**
